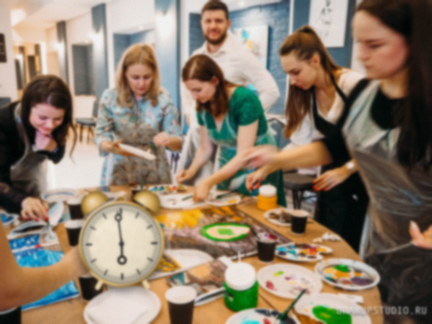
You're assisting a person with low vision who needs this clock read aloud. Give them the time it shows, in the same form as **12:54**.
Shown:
**5:59**
